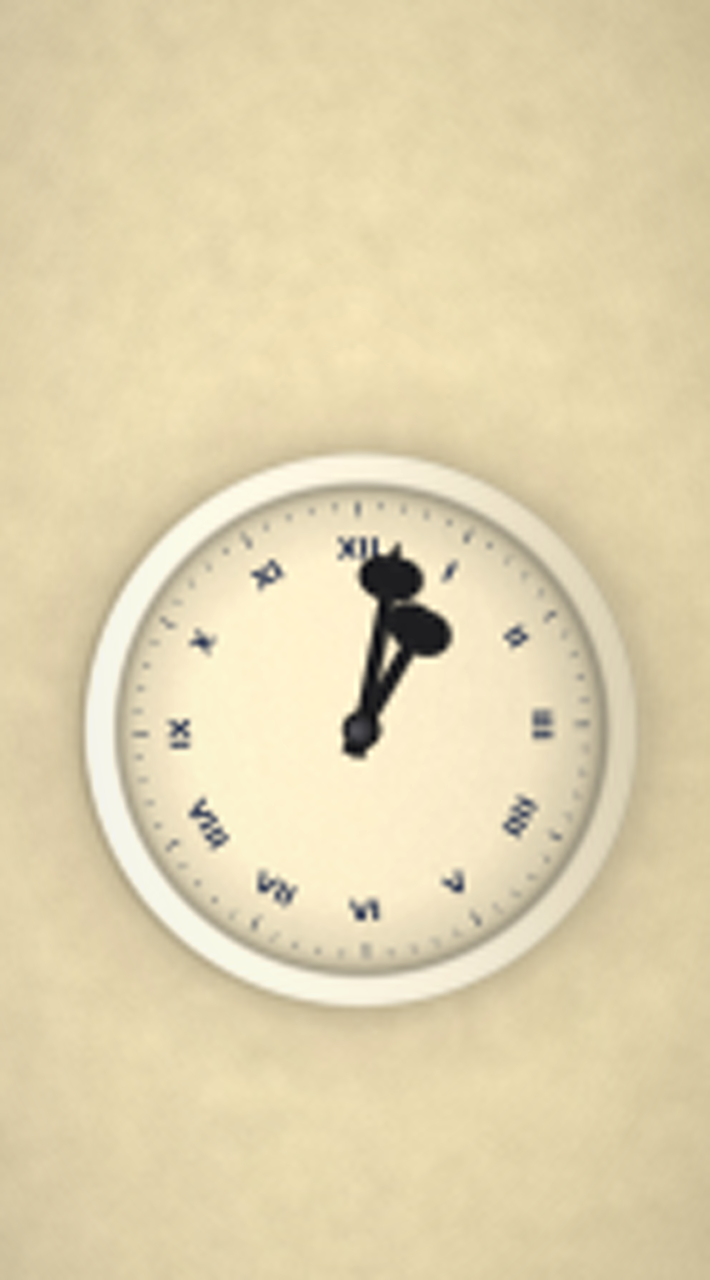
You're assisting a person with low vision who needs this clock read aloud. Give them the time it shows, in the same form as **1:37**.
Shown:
**1:02**
